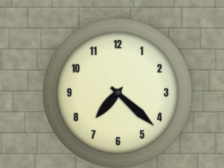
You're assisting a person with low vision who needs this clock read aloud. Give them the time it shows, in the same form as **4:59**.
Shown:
**7:22**
